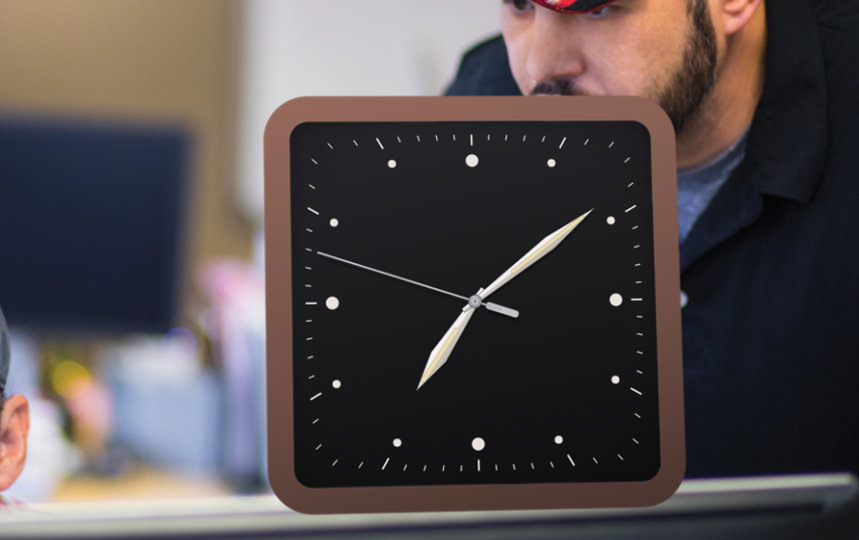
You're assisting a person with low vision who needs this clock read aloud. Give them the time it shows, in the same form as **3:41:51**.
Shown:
**7:08:48**
